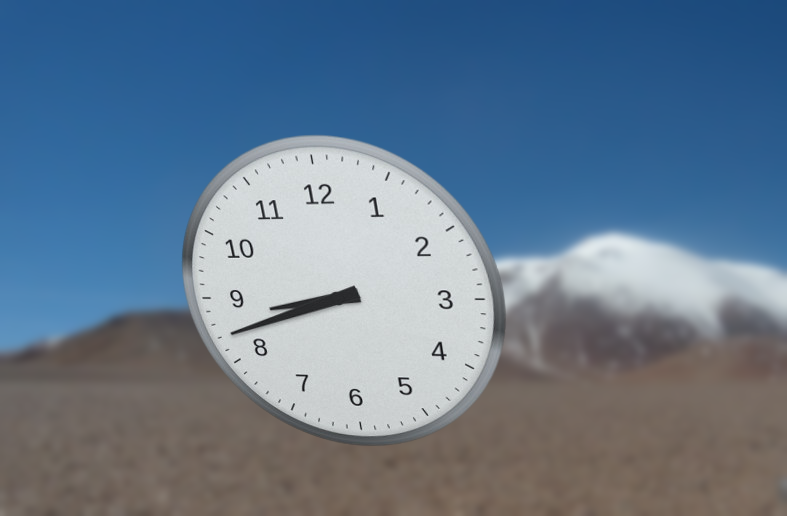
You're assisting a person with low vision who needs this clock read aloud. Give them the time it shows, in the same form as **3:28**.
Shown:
**8:42**
